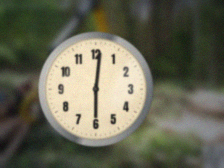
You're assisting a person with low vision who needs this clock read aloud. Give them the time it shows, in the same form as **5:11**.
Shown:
**6:01**
